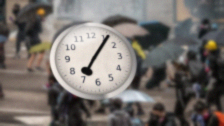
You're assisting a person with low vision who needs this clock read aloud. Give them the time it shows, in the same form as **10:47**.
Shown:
**7:06**
